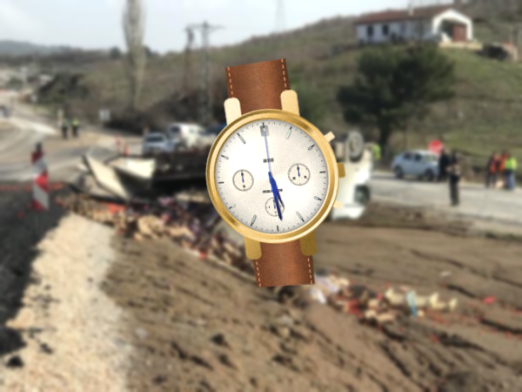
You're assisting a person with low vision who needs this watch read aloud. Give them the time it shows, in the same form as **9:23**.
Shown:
**5:29**
